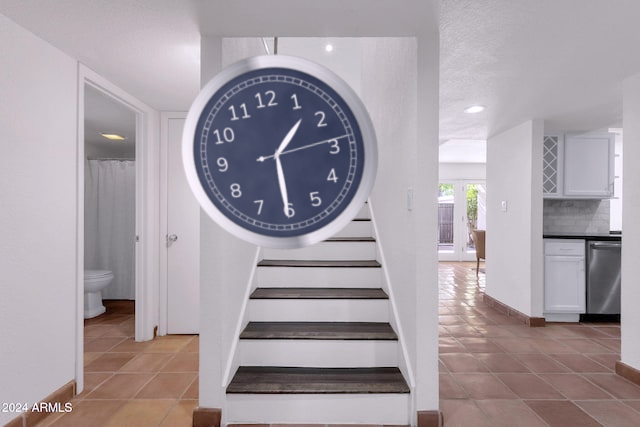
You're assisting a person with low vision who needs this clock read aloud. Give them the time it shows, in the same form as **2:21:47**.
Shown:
**1:30:14**
